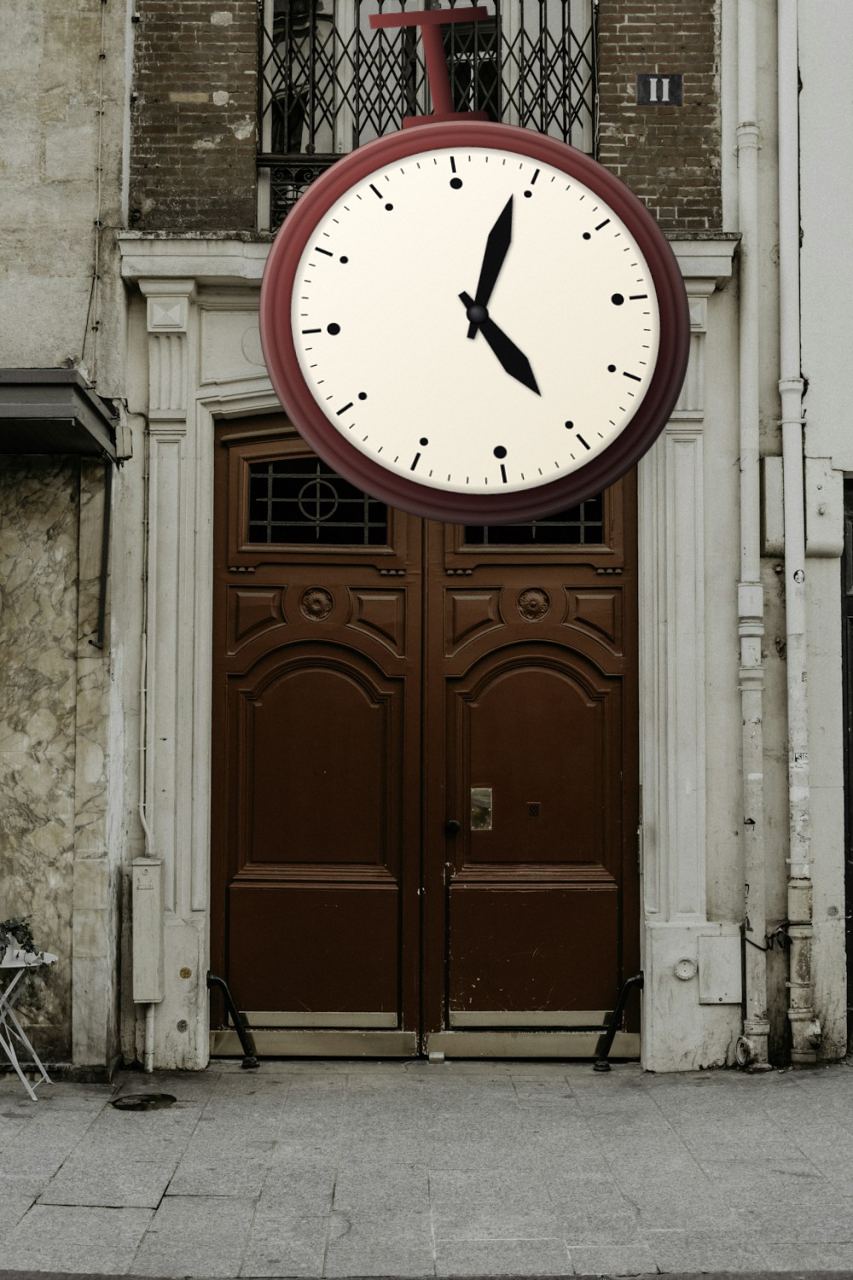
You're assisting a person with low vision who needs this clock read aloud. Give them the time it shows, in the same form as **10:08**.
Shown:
**5:04**
